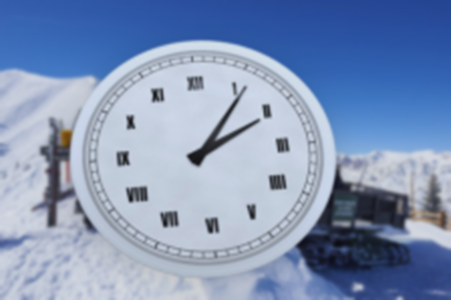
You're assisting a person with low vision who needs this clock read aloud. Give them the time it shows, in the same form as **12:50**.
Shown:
**2:06**
